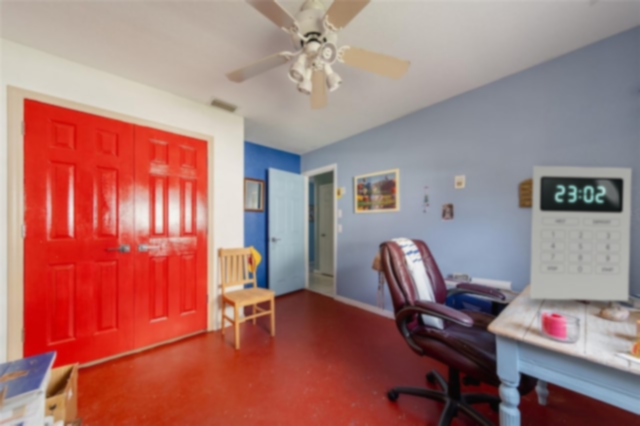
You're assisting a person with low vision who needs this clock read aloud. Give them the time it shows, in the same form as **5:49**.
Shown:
**23:02**
